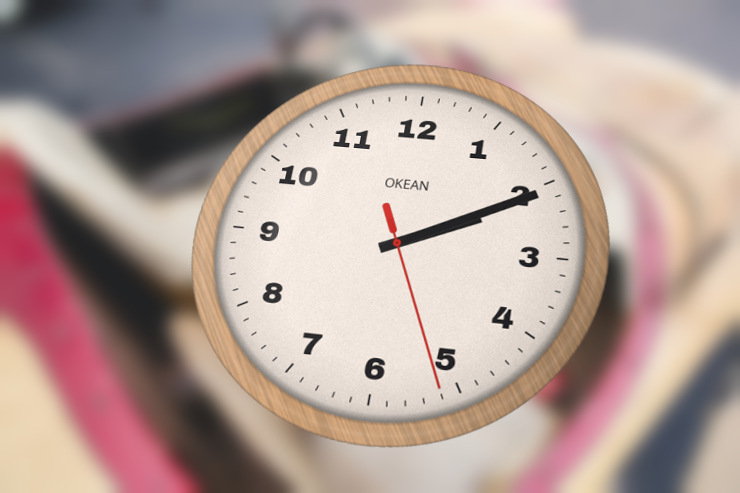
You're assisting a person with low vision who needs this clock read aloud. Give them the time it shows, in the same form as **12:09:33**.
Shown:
**2:10:26**
